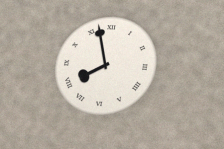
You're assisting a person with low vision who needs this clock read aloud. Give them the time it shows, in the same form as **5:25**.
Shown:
**7:57**
